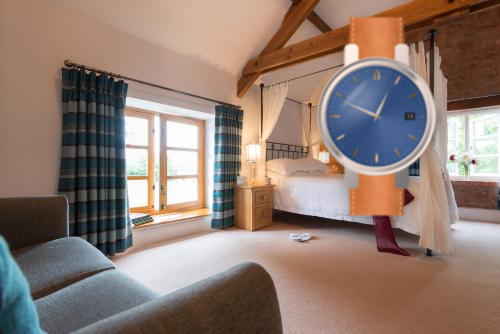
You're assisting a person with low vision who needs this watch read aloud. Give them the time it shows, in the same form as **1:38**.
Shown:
**12:49**
